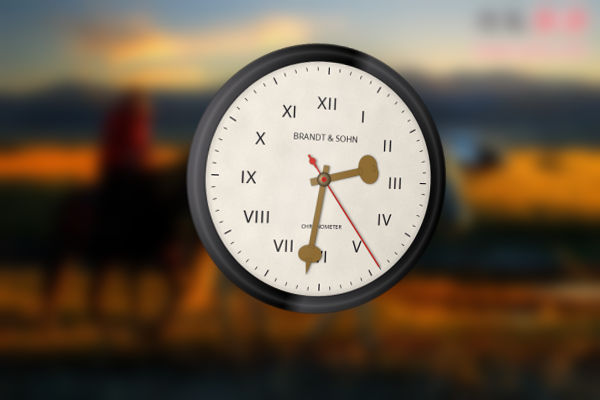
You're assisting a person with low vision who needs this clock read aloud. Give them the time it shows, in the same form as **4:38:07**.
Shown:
**2:31:24**
